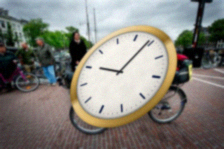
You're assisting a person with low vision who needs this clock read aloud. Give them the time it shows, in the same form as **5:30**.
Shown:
**9:04**
